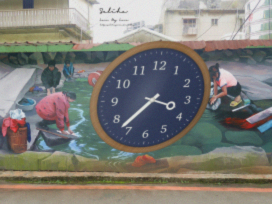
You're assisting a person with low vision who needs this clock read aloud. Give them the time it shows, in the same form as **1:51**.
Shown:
**3:37**
